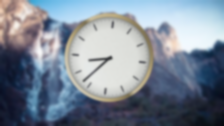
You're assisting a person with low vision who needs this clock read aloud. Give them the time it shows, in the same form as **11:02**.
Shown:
**8:37**
